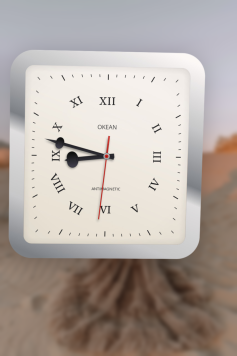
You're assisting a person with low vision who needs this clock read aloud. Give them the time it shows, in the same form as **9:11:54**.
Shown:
**8:47:31**
